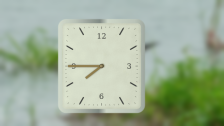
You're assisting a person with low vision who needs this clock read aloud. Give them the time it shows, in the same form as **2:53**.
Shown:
**7:45**
